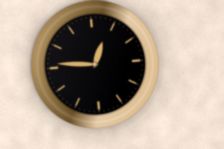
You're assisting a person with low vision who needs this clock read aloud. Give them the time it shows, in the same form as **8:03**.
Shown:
**12:46**
